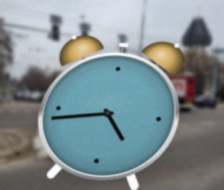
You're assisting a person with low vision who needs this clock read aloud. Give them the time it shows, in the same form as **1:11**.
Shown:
**4:43**
